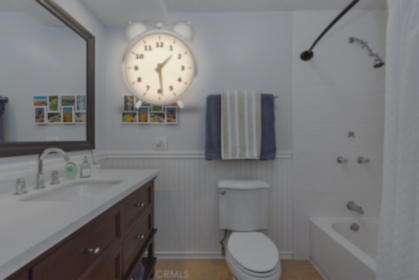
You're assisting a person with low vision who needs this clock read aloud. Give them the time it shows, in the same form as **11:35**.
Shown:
**1:29**
